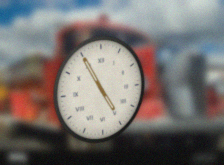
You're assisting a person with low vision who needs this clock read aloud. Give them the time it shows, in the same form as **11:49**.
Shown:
**4:55**
